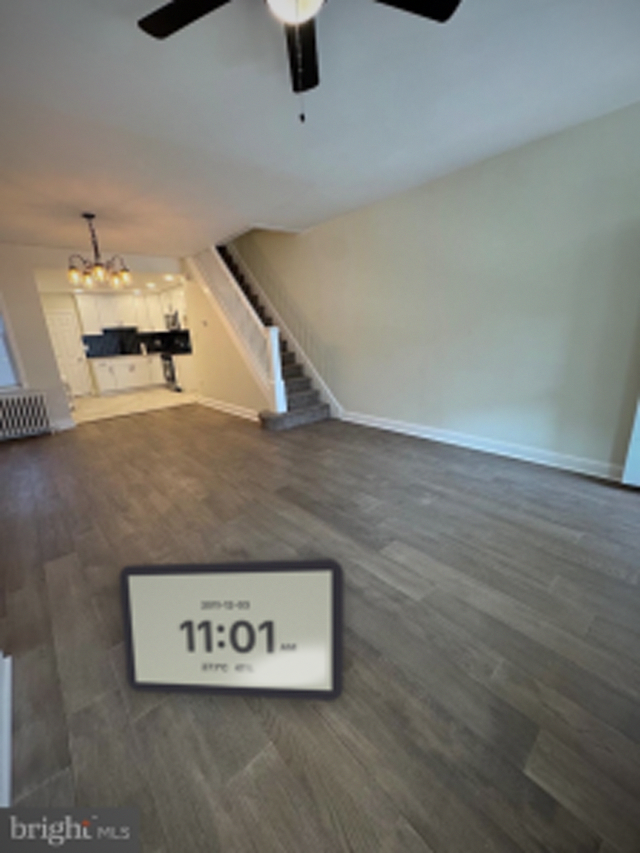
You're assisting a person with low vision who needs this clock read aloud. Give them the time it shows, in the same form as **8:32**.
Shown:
**11:01**
